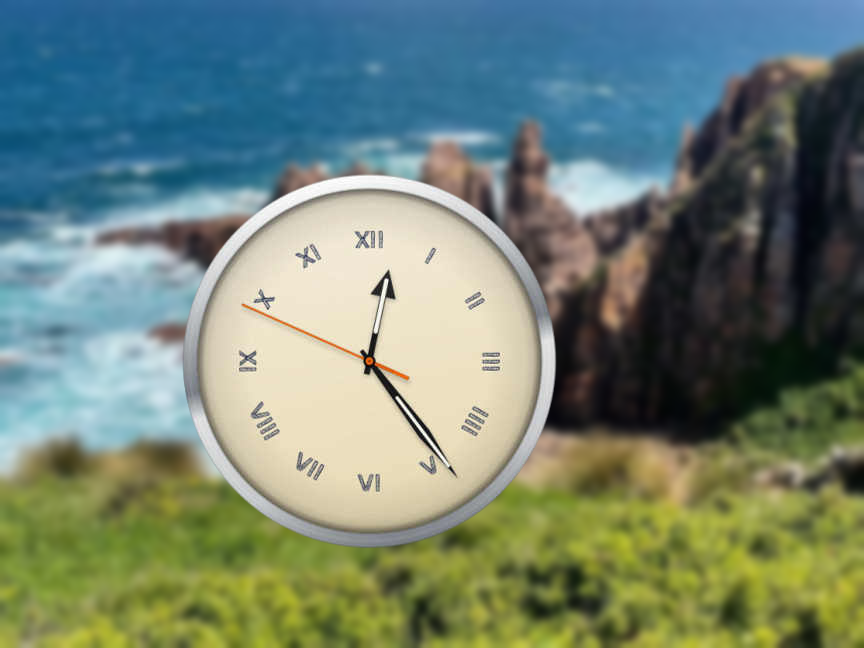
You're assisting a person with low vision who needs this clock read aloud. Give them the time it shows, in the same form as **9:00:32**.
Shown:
**12:23:49**
